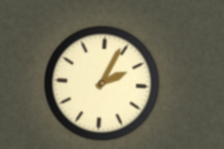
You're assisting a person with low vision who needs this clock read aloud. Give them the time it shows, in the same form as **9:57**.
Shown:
**2:04**
